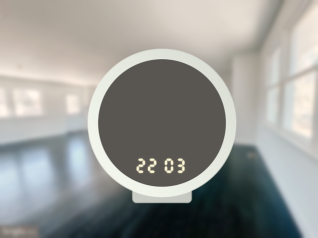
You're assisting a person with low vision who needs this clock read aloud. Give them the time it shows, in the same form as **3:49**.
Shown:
**22:03**
